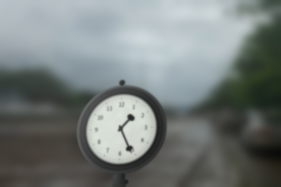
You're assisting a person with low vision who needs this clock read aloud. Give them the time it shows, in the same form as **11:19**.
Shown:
**1:26**
